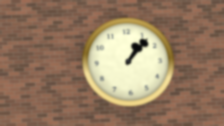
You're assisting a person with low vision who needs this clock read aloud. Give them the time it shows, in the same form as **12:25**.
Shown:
**1:07**
